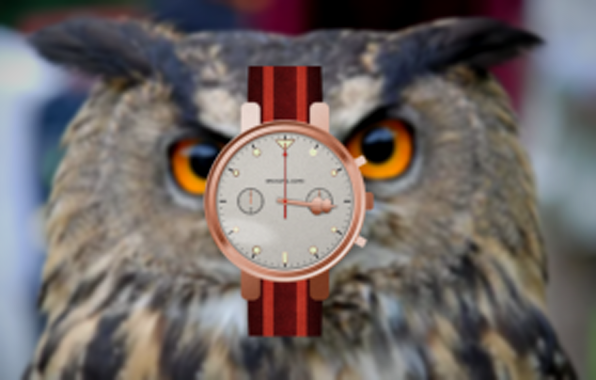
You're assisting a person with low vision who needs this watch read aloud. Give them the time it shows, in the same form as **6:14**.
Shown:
**3:16**
